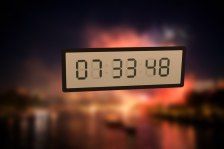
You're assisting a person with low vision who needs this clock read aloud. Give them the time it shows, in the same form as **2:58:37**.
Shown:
**7:33:48**
